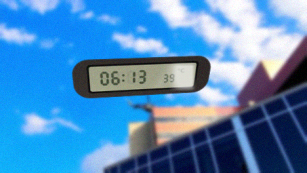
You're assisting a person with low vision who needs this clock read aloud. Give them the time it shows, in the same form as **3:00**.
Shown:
**6:13**
